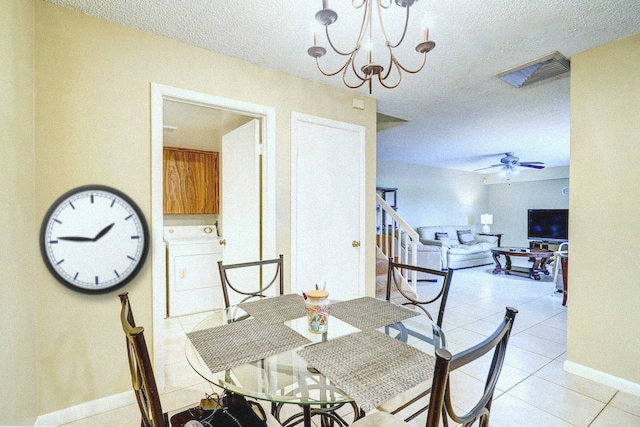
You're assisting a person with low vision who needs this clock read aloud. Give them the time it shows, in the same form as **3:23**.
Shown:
**1:46**
